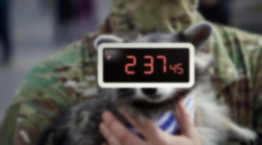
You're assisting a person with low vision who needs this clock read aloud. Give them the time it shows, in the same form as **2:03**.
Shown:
**2:37**
